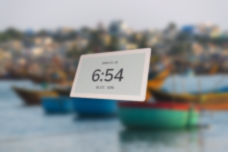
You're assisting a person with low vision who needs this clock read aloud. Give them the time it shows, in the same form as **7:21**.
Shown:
**6:54**
